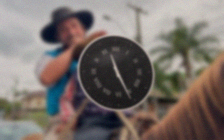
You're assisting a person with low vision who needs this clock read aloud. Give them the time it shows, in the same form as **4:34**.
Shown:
**11:26**
